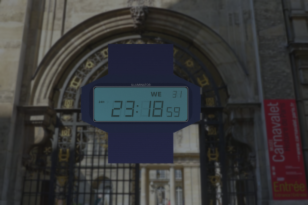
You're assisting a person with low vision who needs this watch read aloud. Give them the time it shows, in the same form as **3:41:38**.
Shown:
**23:18:59**
